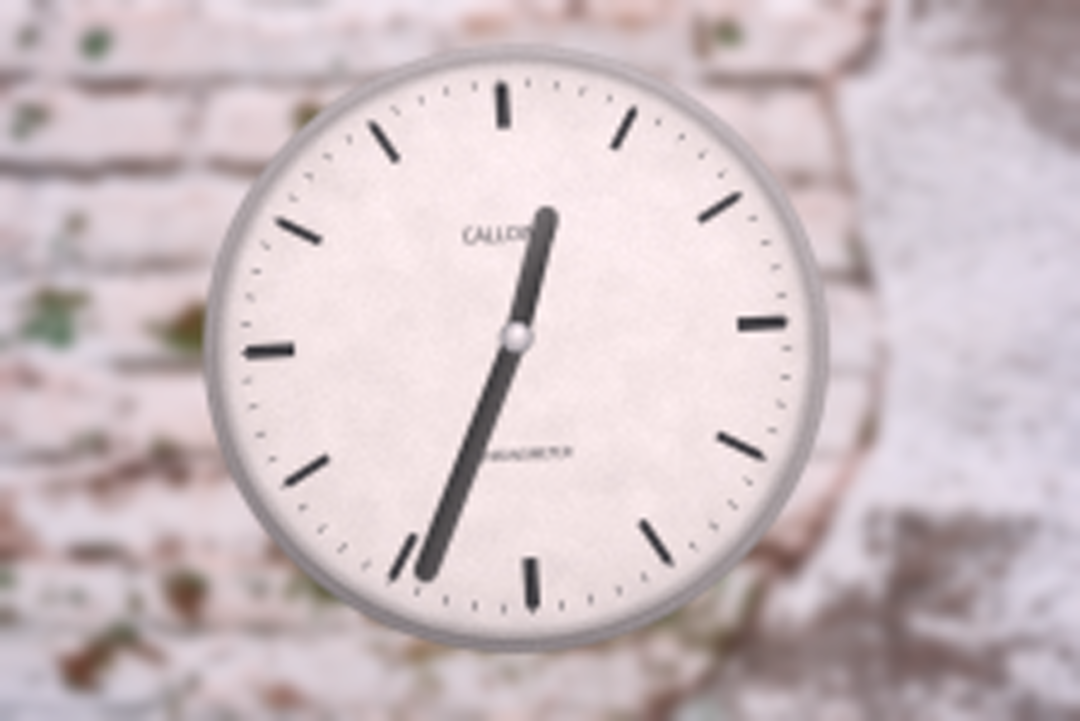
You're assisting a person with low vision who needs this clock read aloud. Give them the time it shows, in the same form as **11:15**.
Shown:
**12:34**
